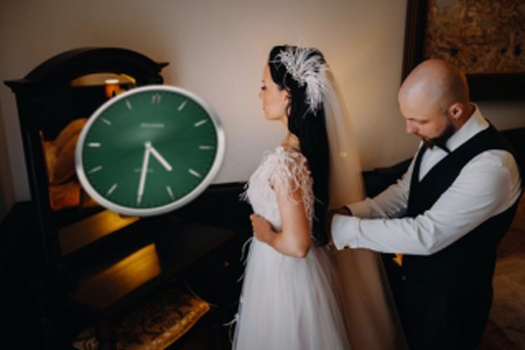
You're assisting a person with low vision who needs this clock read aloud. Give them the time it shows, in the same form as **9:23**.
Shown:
**4:30**
